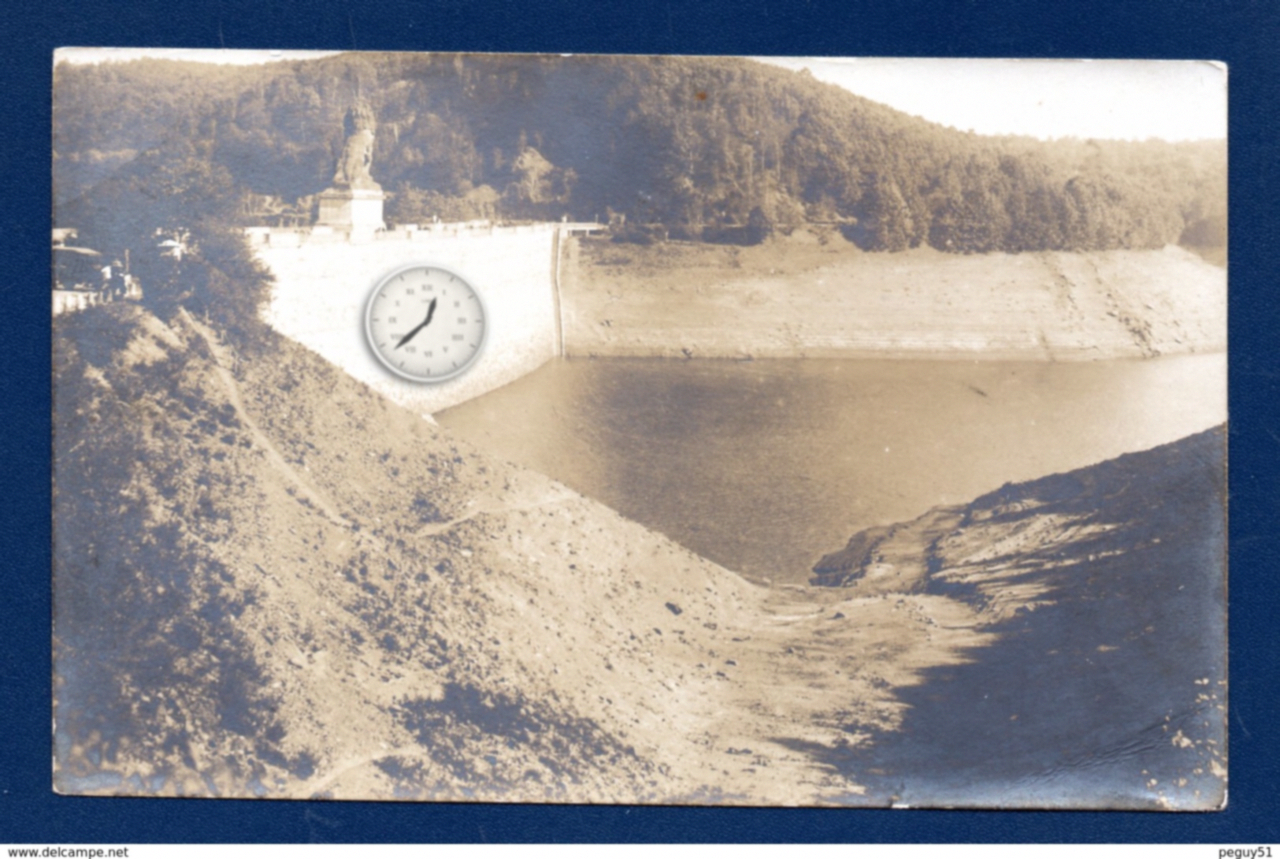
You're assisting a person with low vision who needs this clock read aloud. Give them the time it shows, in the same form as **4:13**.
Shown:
**12:38**
